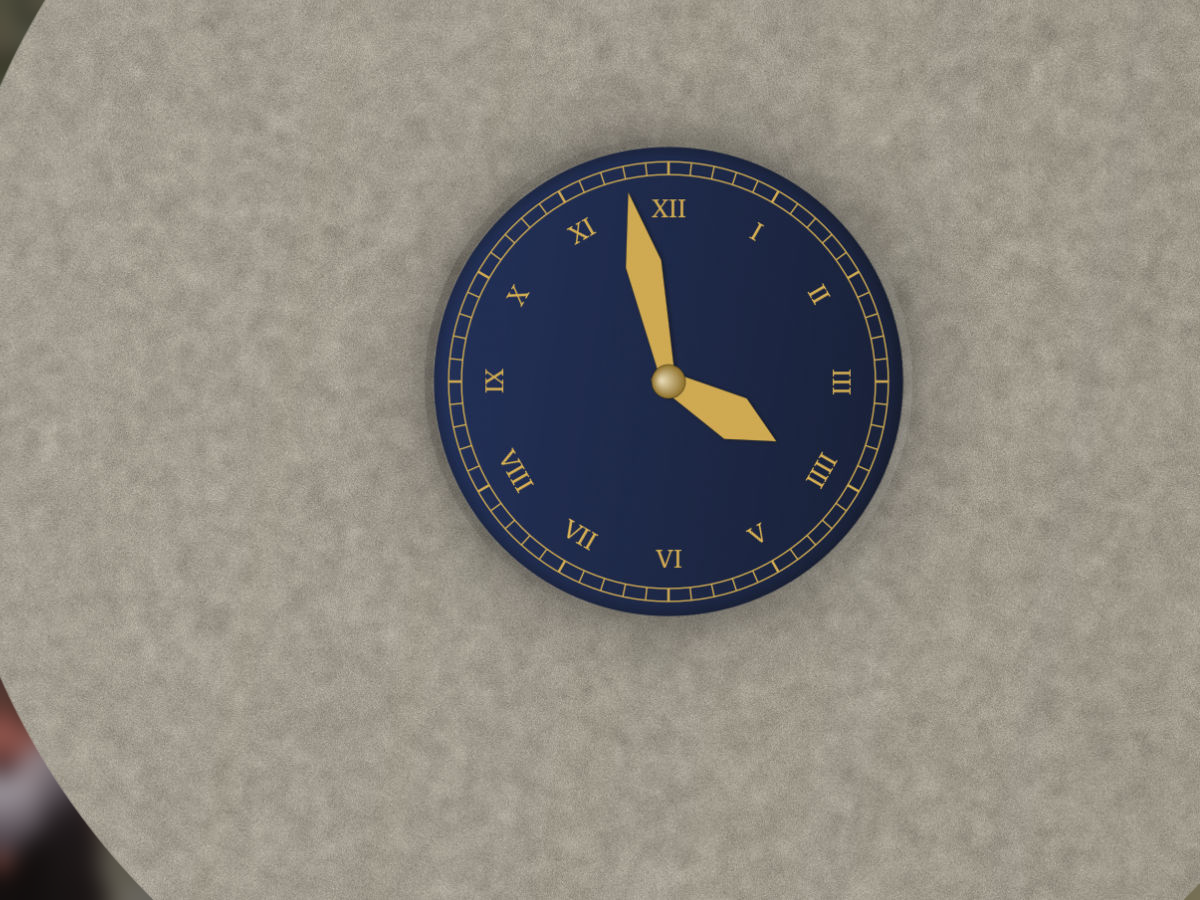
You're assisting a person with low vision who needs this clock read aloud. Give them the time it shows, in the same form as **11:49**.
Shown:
**3:58**
